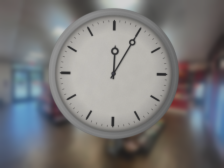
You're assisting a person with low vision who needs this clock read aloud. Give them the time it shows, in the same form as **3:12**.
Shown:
**12:05**
